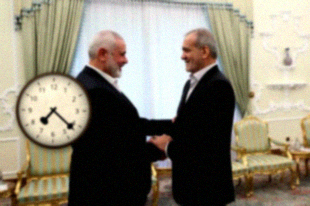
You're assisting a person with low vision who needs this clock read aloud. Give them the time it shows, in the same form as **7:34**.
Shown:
**7:22**
